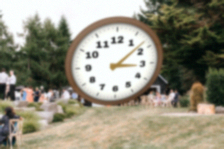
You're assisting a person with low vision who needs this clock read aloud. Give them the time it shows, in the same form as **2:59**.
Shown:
**3:08**
